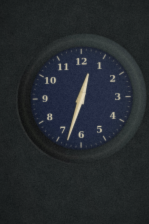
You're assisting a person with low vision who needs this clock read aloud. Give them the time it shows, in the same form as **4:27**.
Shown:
**12:33**
